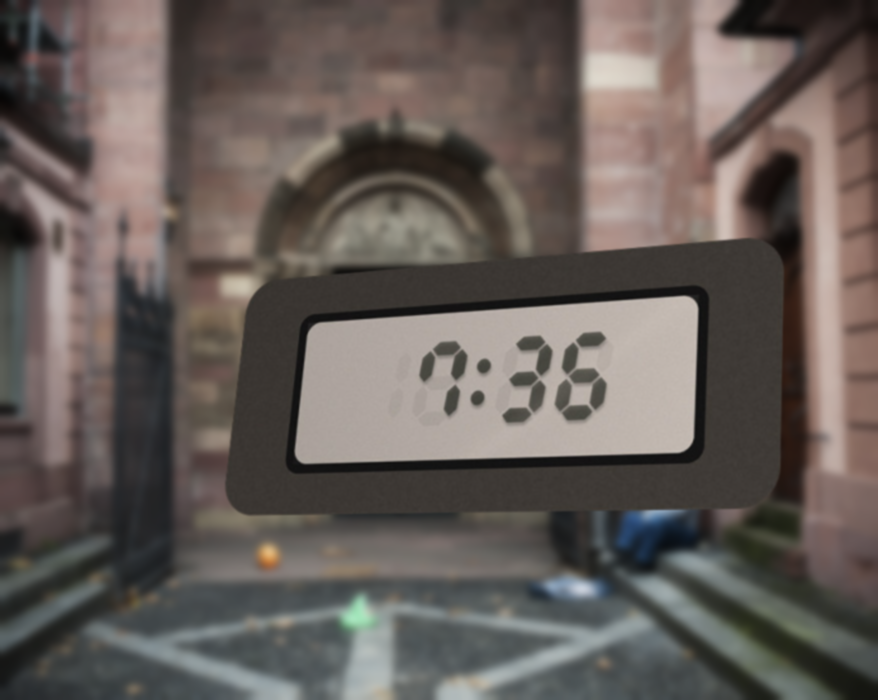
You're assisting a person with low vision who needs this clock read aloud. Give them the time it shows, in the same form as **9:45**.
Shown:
**7:36**
